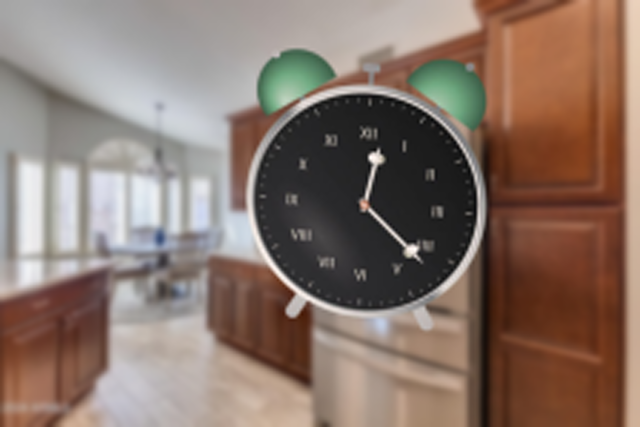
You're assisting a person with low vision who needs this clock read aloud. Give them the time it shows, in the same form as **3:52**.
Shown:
**12:22**
